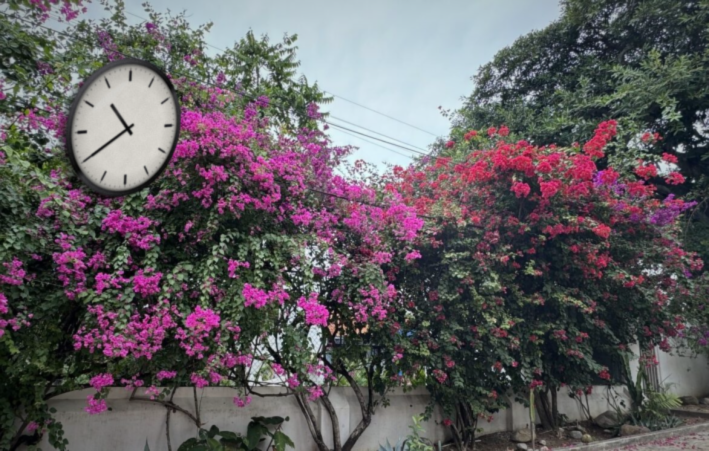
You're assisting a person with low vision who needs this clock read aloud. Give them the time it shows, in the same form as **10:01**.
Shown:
**10:40**
